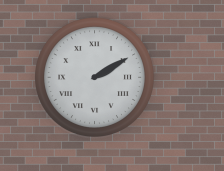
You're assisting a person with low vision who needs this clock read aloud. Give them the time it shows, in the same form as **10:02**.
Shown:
**2:10**
